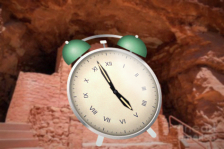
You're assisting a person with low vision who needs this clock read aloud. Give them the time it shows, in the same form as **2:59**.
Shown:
**4:57**
